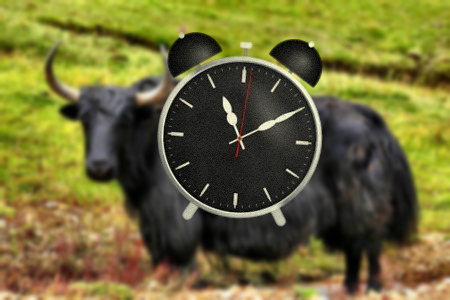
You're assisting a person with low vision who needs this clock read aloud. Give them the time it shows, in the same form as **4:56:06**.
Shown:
**11:10:01**
